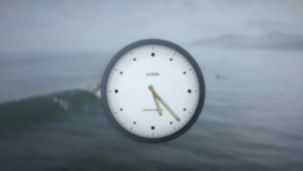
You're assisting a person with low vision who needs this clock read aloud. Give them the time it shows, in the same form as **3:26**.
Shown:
**5:23**
